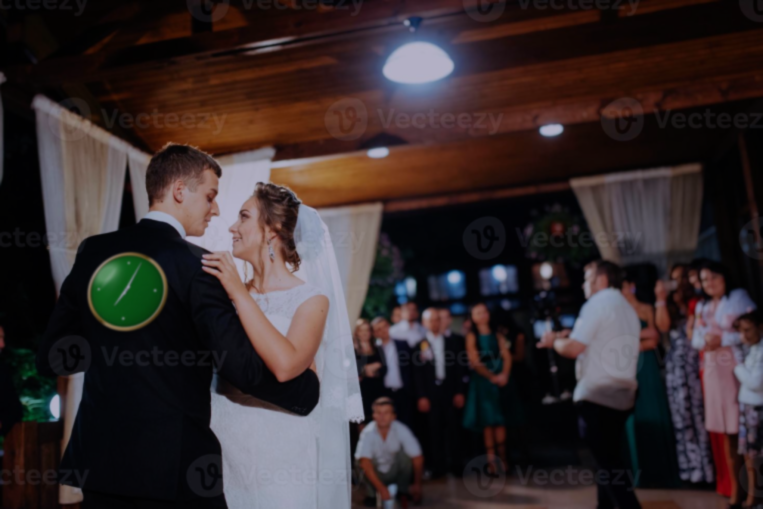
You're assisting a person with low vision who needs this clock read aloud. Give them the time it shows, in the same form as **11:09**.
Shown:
**7:04**
